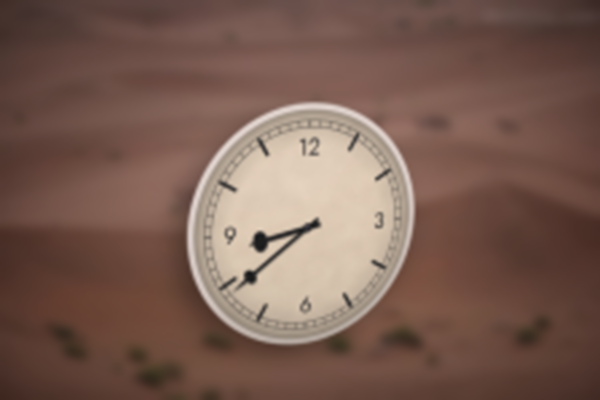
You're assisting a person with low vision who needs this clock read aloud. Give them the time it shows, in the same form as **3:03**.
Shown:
**8:39**
